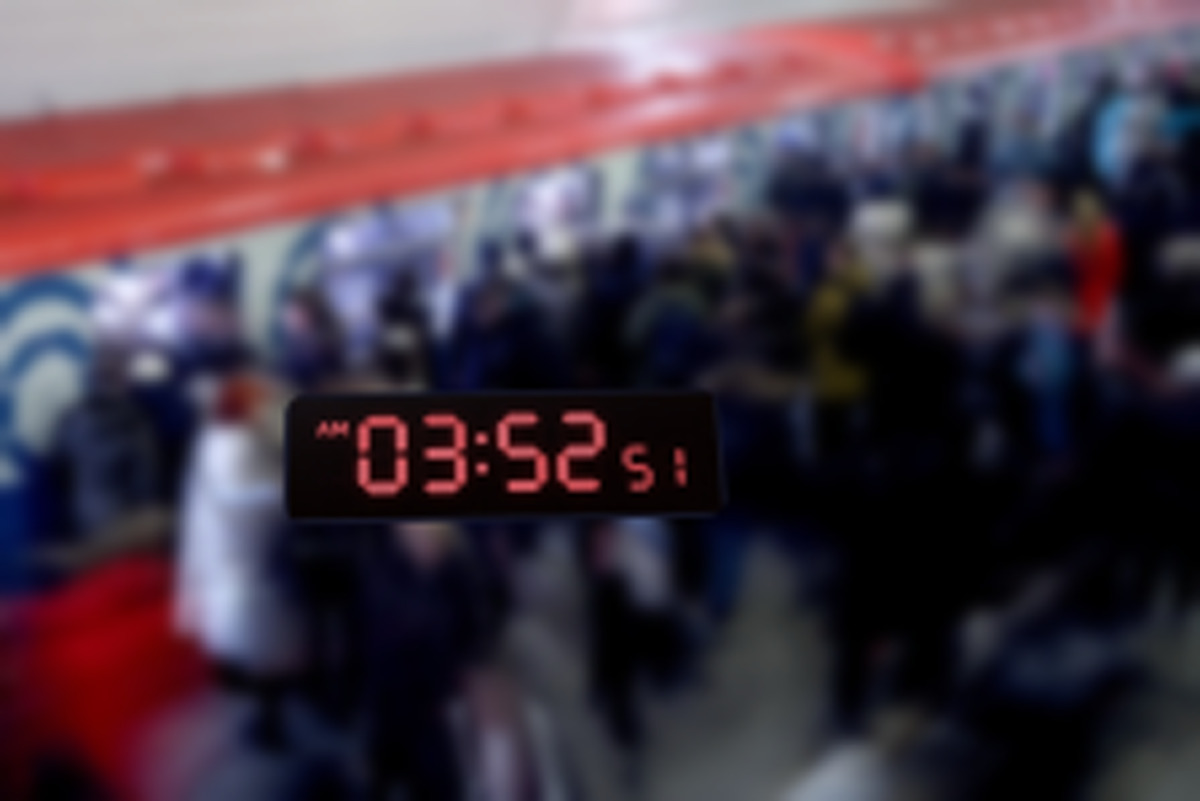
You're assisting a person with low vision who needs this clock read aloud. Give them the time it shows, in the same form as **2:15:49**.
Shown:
**3:52:51**
